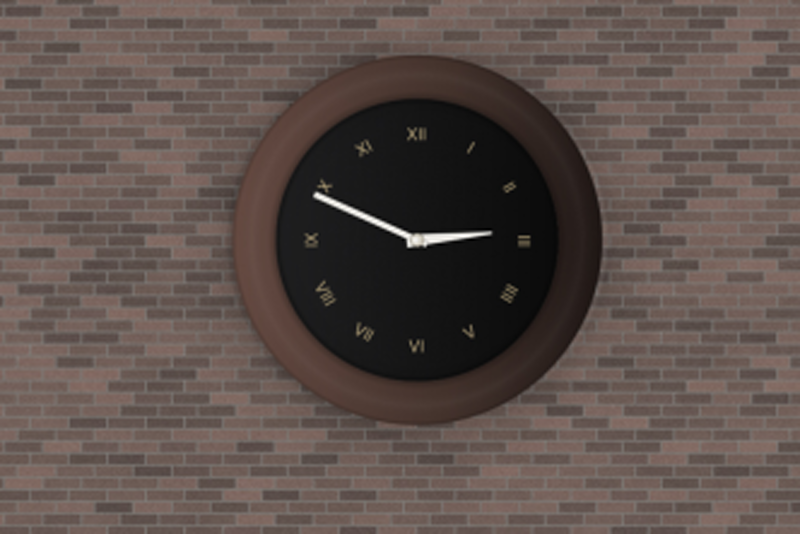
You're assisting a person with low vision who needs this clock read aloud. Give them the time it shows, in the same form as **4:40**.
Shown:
**2:49**
